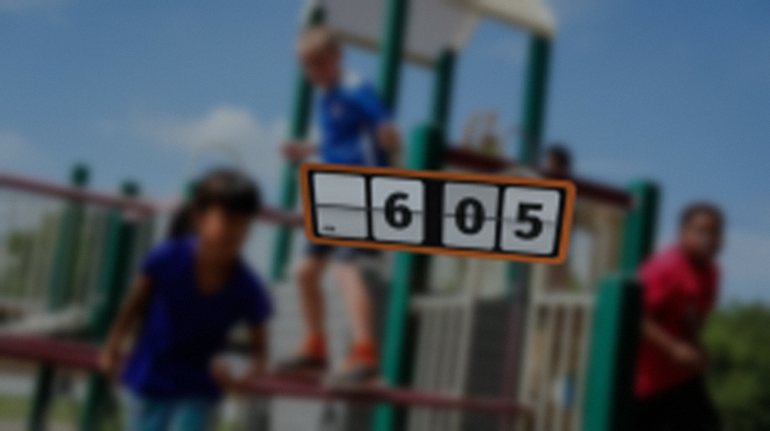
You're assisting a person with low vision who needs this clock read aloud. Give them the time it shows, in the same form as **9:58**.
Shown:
**6:05**
